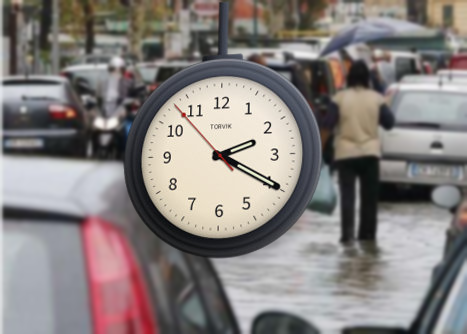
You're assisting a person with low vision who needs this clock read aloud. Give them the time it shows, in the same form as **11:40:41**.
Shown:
**2:19:53**
